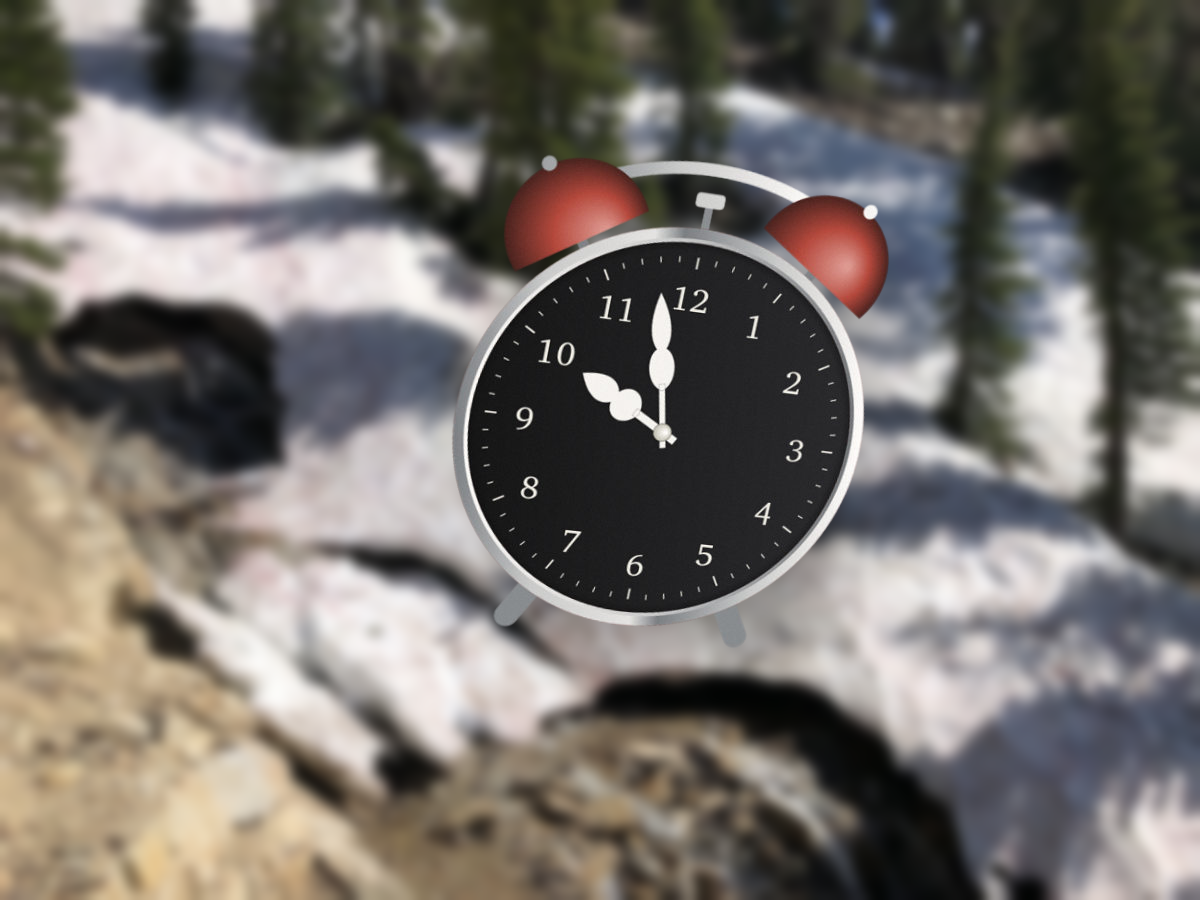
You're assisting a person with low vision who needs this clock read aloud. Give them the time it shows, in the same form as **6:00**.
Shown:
**9:58**
